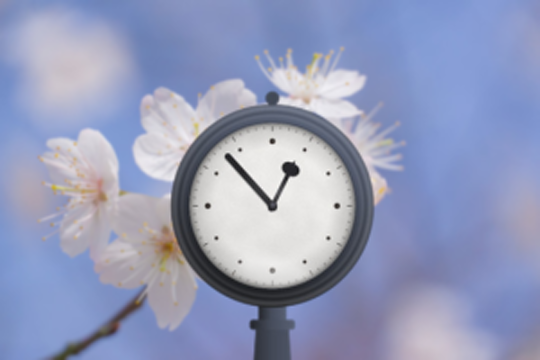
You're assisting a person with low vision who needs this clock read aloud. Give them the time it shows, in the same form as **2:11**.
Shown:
**12:53**
